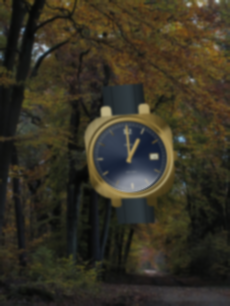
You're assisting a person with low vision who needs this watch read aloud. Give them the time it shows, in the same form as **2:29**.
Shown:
**1:00**
